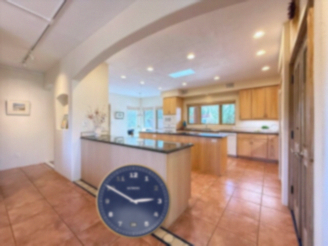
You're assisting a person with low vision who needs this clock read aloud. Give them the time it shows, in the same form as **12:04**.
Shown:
**2:50**
